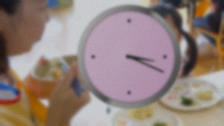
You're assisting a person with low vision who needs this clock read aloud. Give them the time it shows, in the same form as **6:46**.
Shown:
**3:19**
